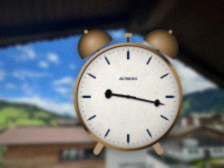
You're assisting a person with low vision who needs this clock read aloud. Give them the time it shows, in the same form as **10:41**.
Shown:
**9:17**
